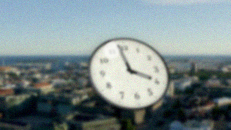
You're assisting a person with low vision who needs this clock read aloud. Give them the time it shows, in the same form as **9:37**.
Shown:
**3:58**
